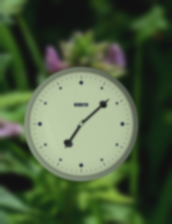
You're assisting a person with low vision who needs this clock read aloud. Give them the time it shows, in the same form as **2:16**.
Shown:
**7:08**
